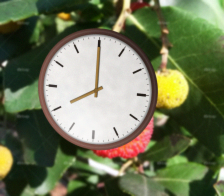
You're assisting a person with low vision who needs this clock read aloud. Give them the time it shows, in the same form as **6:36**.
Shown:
**8:00**
